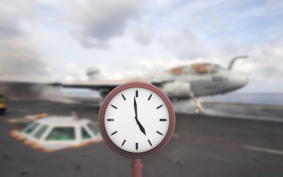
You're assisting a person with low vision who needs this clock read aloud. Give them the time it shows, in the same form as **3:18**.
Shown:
**4:59**
